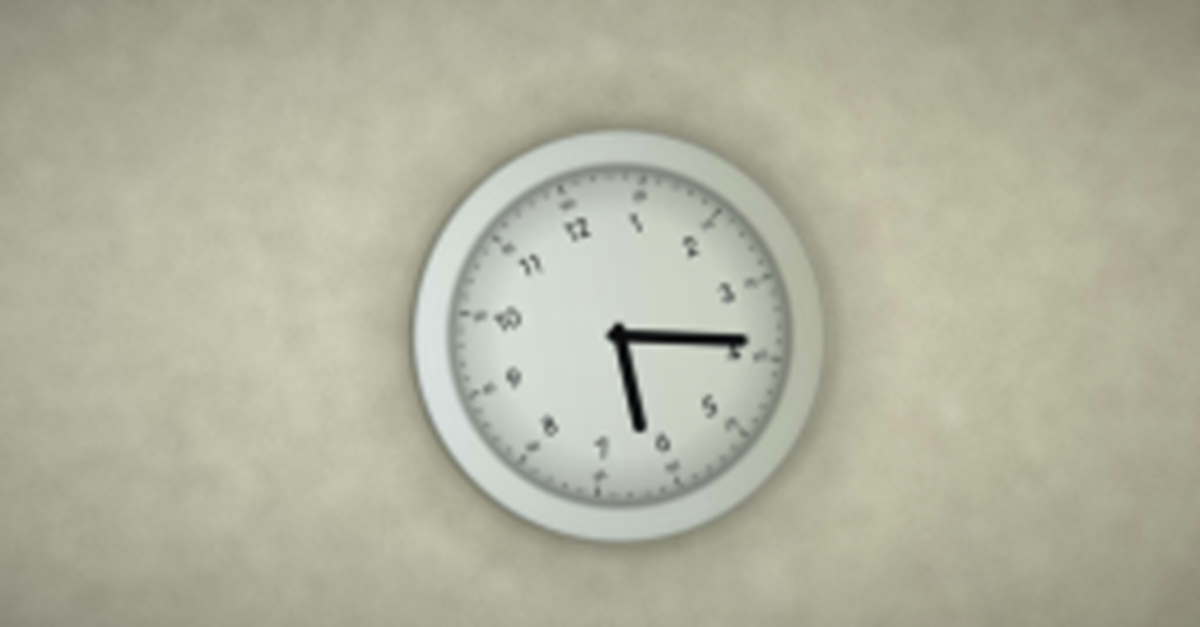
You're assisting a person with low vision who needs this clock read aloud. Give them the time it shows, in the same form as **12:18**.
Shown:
**6:19**
